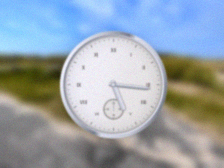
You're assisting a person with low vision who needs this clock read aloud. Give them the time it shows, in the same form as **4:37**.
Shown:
**5:16**
